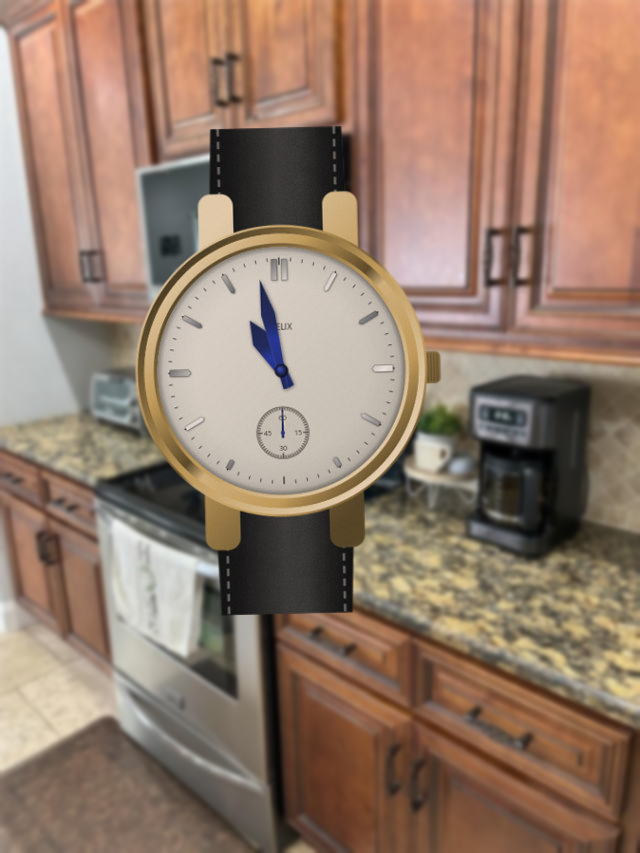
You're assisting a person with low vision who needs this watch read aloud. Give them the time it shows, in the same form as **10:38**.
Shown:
**10:58**
